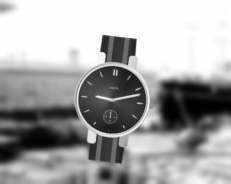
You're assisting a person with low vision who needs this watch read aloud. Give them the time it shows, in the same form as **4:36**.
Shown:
**9:12**
